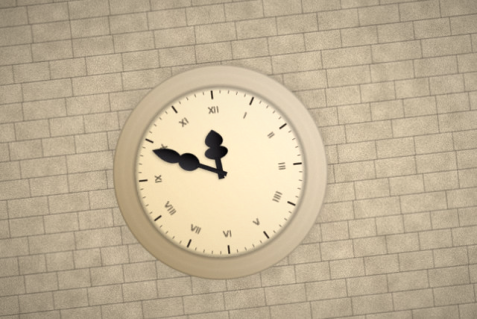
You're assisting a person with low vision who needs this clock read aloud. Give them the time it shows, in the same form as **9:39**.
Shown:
**11:49**
